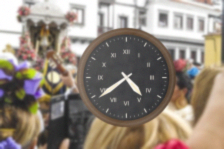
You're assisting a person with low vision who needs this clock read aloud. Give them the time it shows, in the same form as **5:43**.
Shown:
**4:39**
